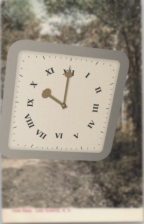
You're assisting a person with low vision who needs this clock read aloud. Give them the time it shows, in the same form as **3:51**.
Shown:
**10:00**
